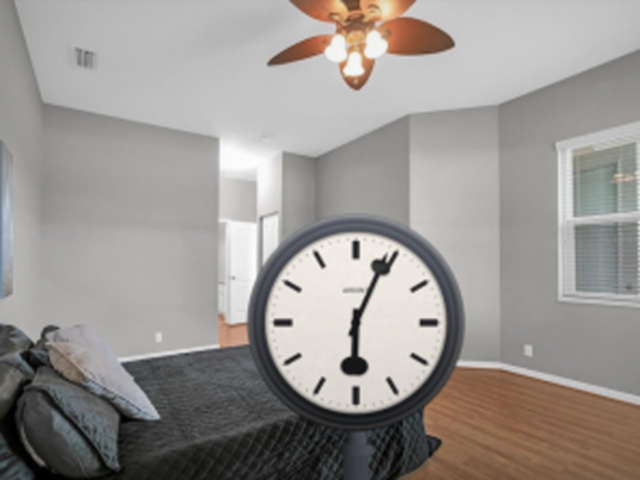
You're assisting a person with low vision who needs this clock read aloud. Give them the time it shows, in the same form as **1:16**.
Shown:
**6:04**
